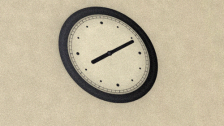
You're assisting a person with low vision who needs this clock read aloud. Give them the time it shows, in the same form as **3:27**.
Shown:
**8:11**
